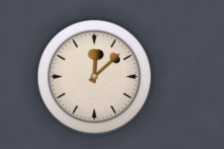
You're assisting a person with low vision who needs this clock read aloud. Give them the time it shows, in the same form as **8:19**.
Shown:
**12:08**
